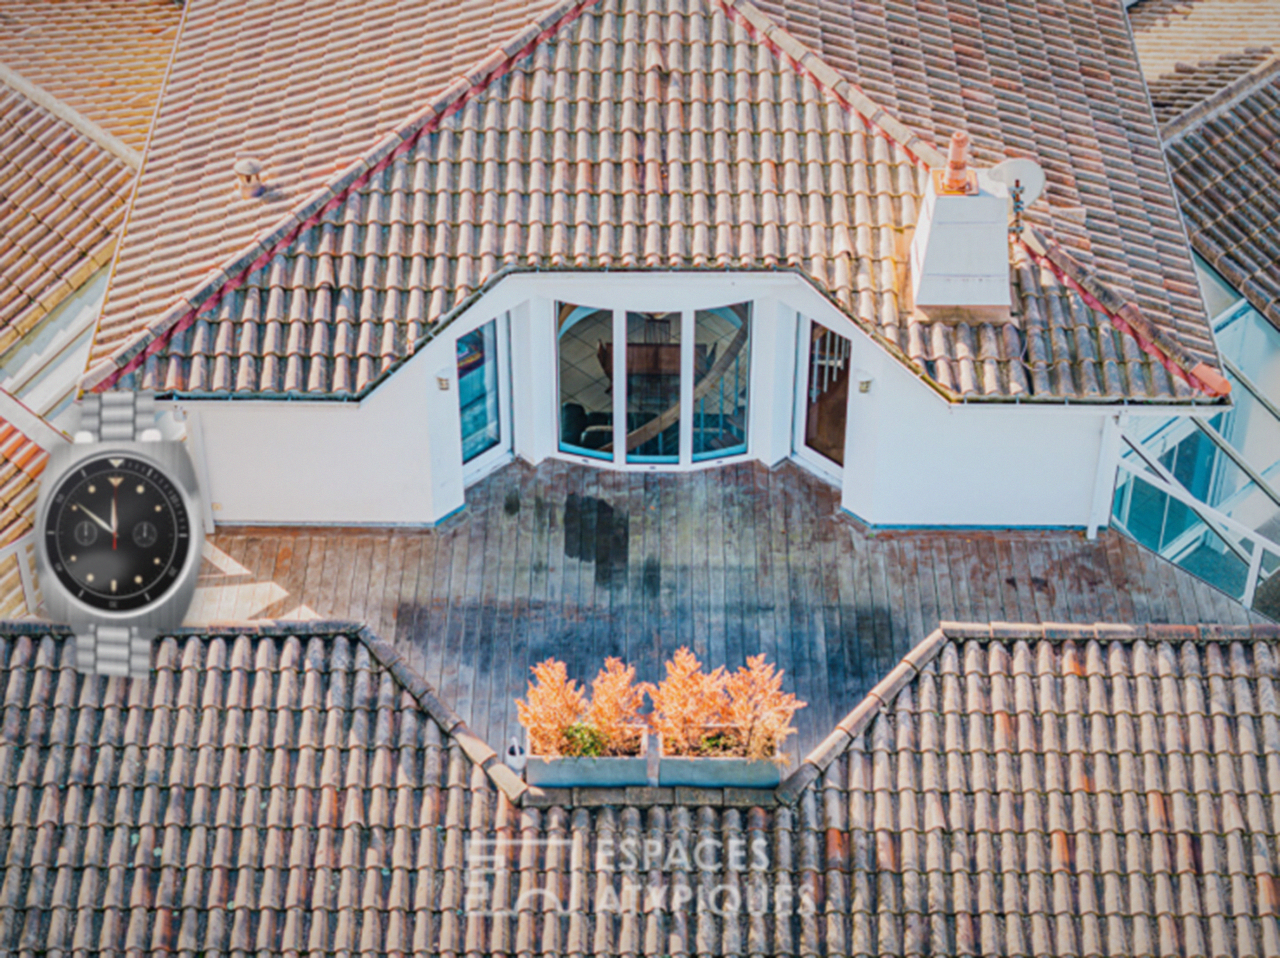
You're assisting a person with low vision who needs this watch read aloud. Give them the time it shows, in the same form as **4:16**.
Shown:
**11:51**
